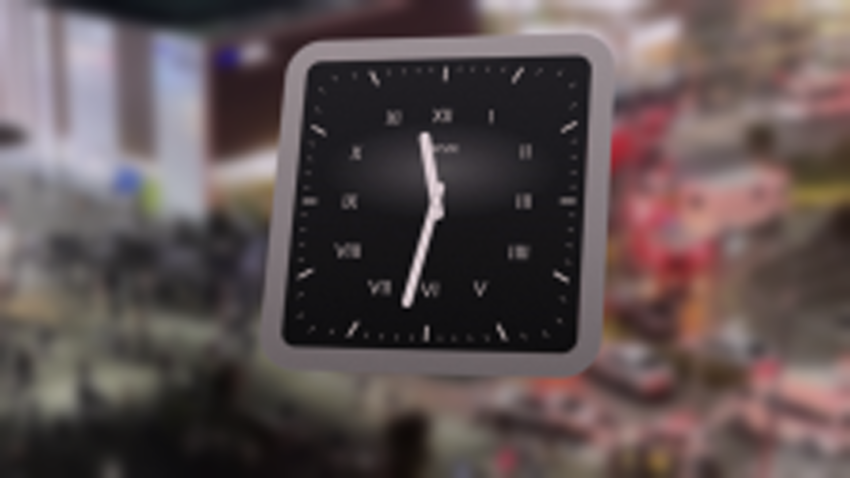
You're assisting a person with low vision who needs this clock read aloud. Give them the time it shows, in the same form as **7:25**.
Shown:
**11:32**
